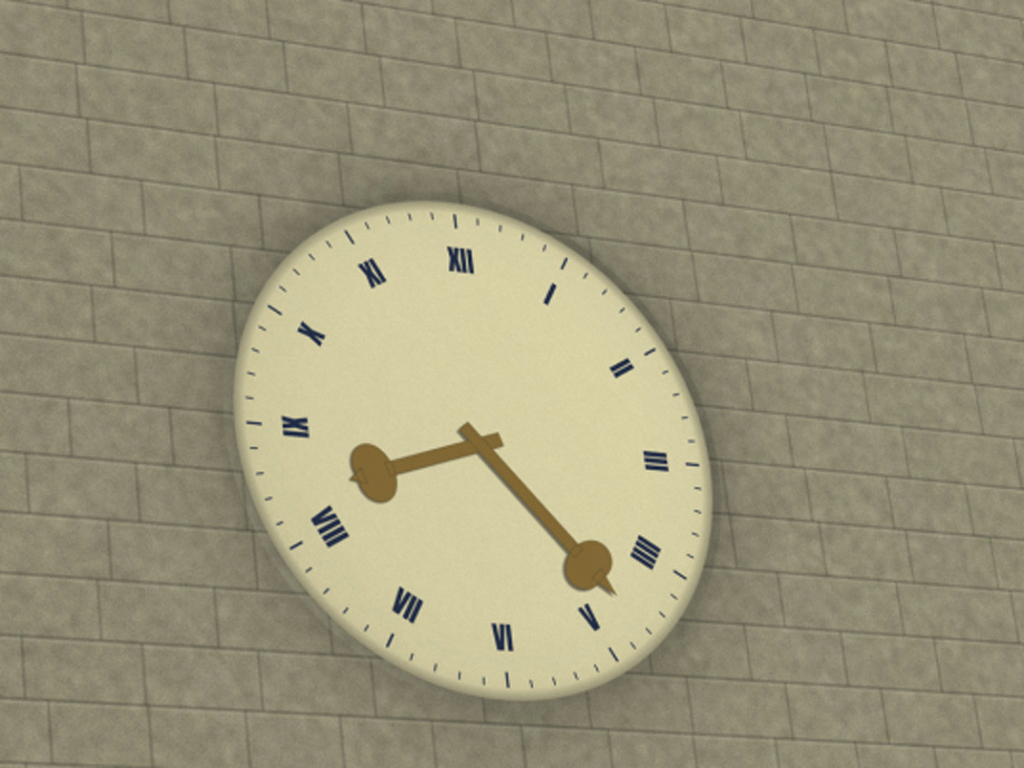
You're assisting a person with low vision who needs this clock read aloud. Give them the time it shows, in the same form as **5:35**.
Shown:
**8:23**
